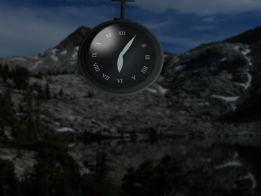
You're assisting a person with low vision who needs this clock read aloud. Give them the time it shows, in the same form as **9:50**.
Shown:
**6:05**
